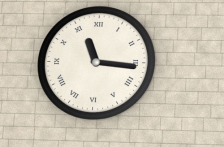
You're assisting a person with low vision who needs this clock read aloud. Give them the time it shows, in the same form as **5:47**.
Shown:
**11:16**
